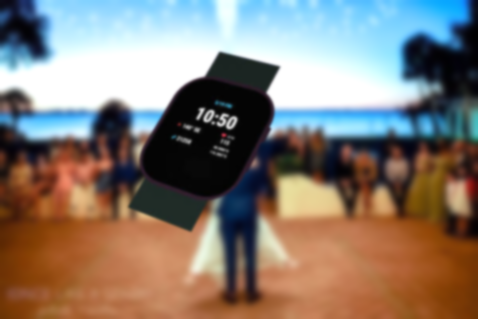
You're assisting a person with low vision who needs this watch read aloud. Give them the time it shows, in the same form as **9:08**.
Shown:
**10:50**
